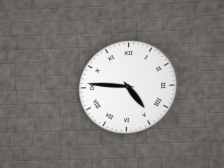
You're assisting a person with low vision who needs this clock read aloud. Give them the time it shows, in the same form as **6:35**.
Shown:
**4:46**
